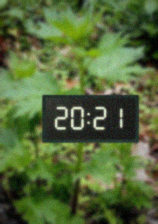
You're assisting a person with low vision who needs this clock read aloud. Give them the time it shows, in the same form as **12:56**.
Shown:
**20:21**
